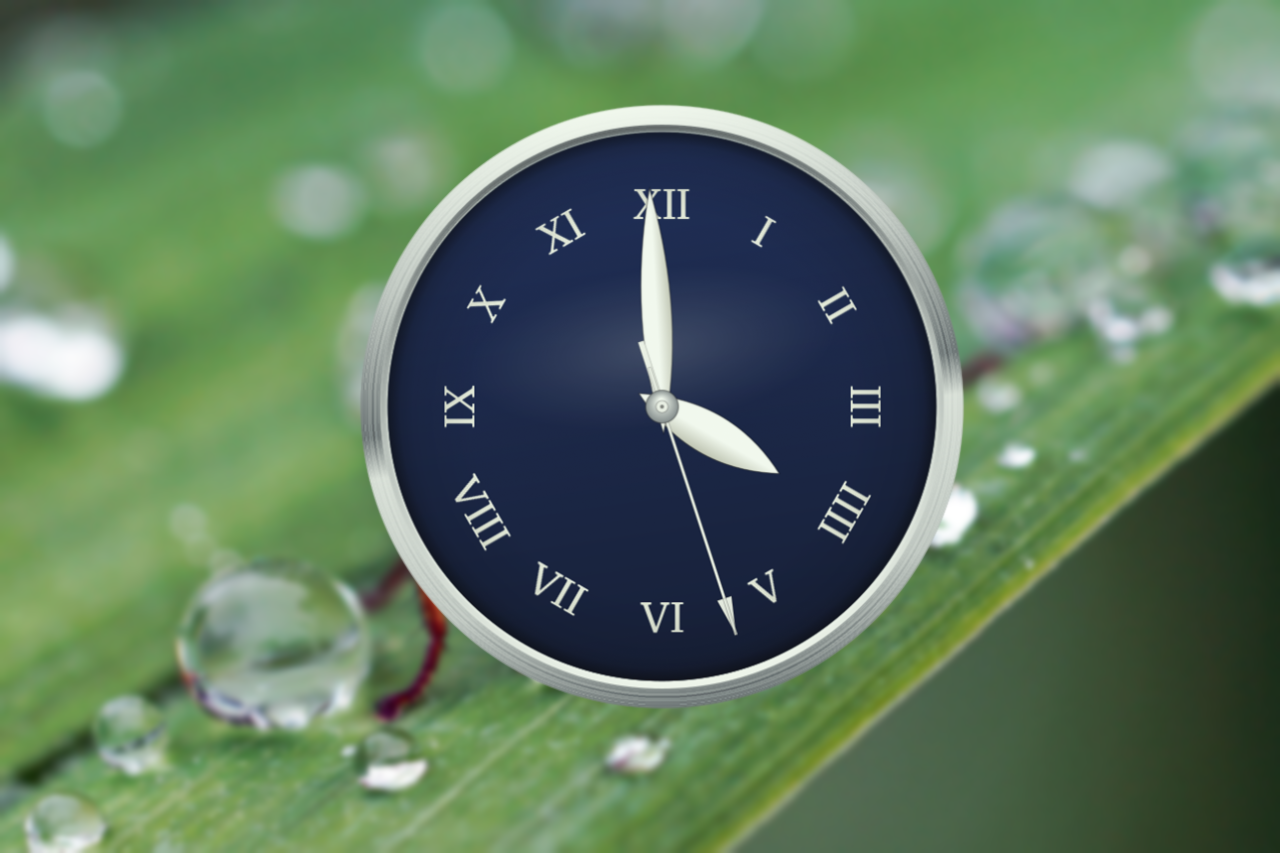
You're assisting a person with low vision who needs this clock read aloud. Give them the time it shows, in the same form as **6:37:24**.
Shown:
**3:59:27**
